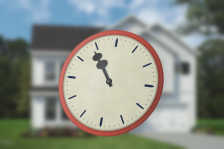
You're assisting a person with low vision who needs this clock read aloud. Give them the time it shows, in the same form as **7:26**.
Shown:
**10:54**
